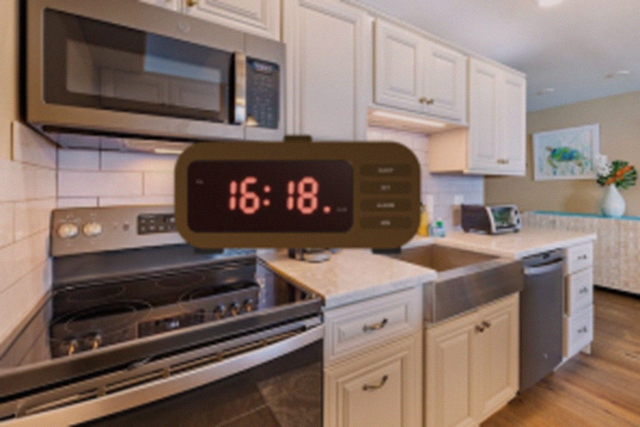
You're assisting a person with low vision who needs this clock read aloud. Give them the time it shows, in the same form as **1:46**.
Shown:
**16:18**
